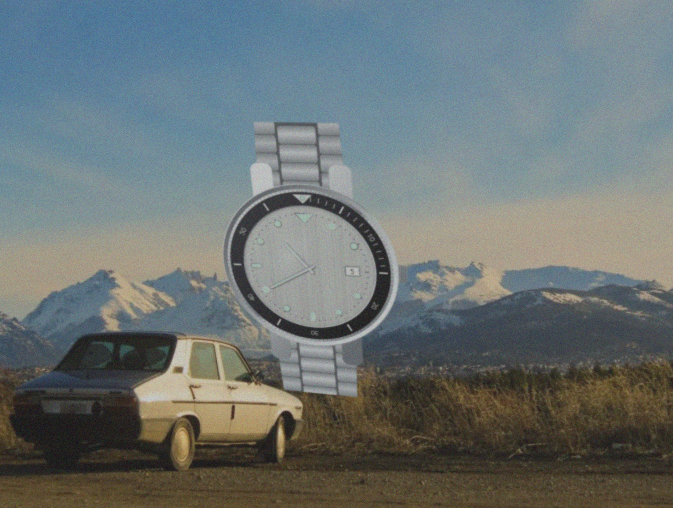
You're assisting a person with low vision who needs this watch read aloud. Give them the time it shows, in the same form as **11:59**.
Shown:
**10:40**
